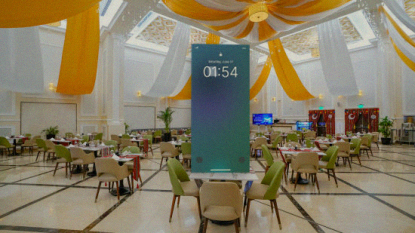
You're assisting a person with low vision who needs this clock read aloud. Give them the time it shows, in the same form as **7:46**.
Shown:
**1:54**
